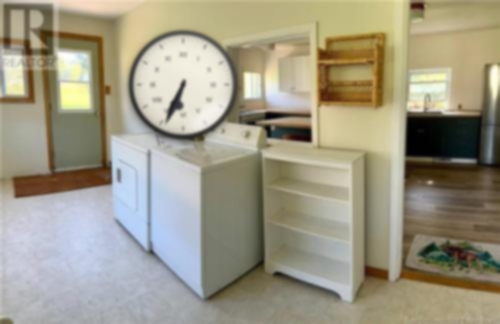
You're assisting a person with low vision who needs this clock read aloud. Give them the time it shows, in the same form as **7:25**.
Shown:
**6:34**
